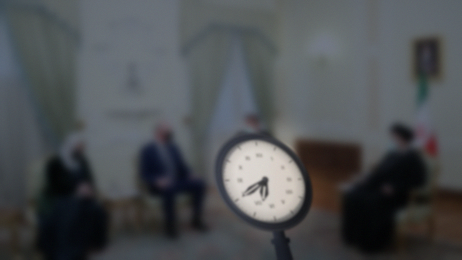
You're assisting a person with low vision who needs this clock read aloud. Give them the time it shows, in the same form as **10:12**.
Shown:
**6:40**
